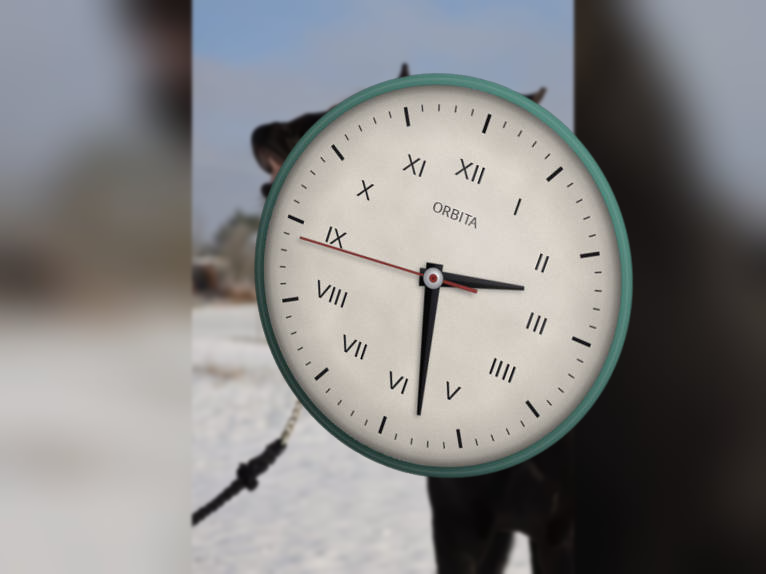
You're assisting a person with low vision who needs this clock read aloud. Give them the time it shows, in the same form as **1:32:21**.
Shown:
**2:27:44**
